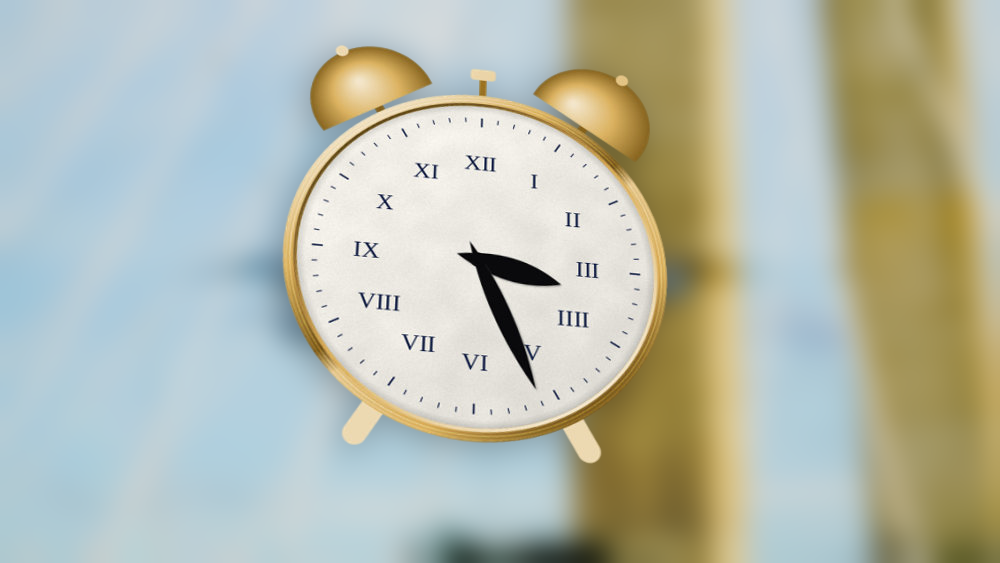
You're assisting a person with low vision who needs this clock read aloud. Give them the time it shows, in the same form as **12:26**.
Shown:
**3:26**
